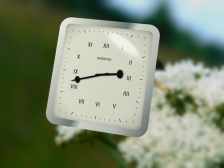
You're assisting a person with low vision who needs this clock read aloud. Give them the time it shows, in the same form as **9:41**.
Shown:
**2:42**
